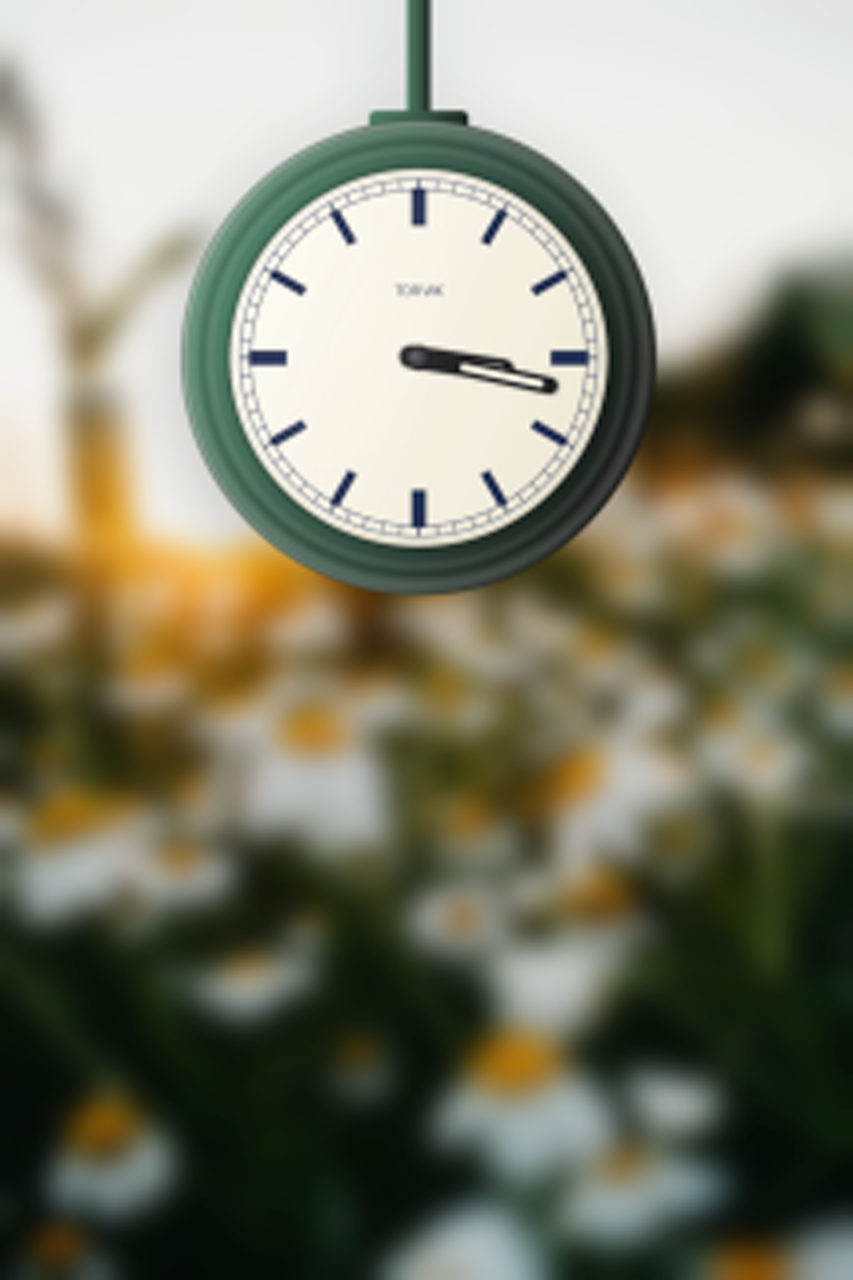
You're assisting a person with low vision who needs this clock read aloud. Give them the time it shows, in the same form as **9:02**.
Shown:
**3:17**
